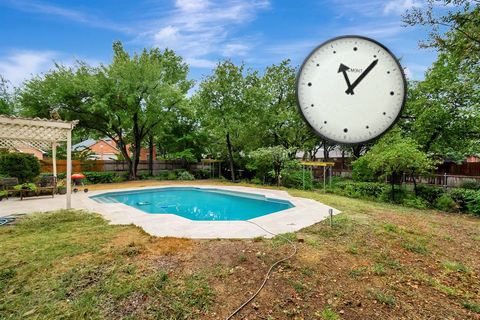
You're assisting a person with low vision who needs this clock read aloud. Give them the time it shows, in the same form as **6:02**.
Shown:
**11:06**
